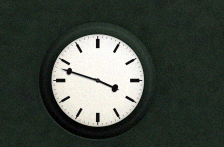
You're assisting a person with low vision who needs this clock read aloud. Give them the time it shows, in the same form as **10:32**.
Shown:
**3:48**
